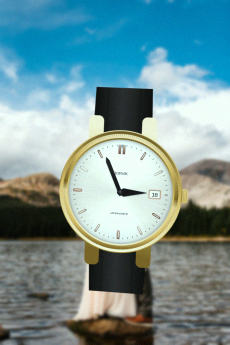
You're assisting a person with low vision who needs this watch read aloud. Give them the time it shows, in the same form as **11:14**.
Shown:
**2:56**
